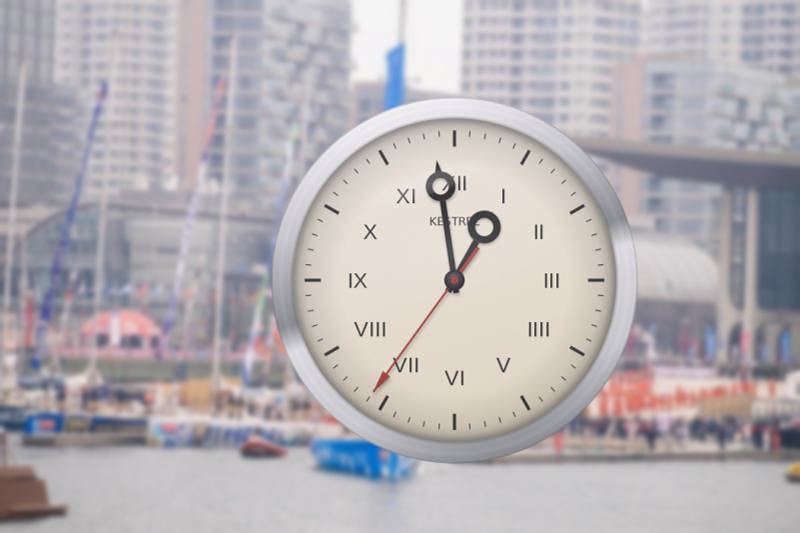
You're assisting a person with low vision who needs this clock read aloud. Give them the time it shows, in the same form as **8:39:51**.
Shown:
**12:58:36**
